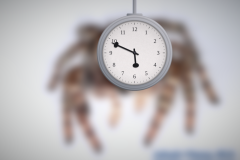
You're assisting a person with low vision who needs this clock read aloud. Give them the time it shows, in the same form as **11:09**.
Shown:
**5:49**
